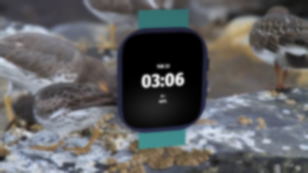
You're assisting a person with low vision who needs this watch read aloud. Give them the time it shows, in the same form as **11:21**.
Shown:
**3:06**
